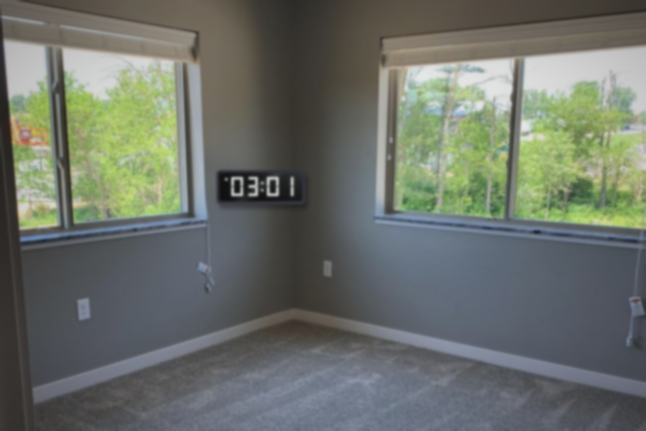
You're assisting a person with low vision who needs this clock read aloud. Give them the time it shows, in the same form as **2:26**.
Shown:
**3:01**
